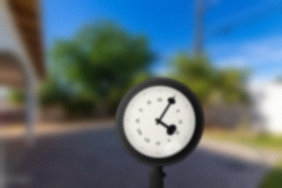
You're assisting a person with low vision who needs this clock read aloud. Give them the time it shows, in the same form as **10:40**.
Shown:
**4:05**
